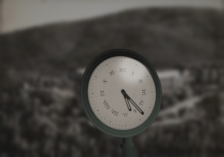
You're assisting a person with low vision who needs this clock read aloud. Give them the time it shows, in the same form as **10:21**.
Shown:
**5:23**
